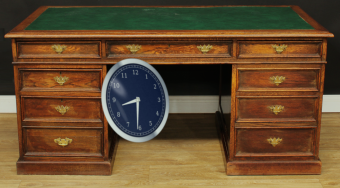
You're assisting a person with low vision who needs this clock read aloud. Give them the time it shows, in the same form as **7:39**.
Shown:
**8:31**
